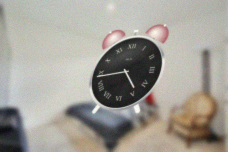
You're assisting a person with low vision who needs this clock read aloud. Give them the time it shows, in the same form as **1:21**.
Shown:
**4:44**
